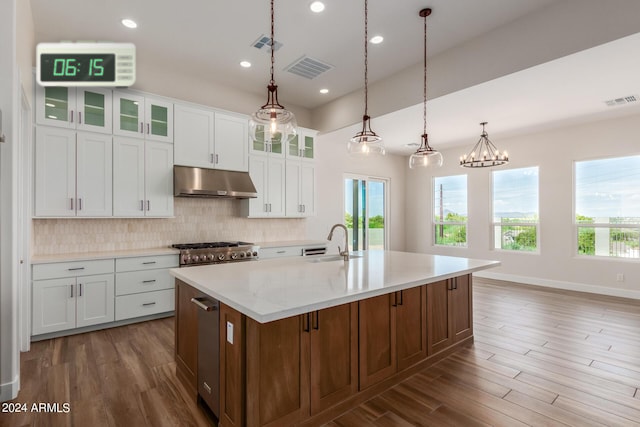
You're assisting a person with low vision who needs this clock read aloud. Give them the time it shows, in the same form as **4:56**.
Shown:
**6:15**
